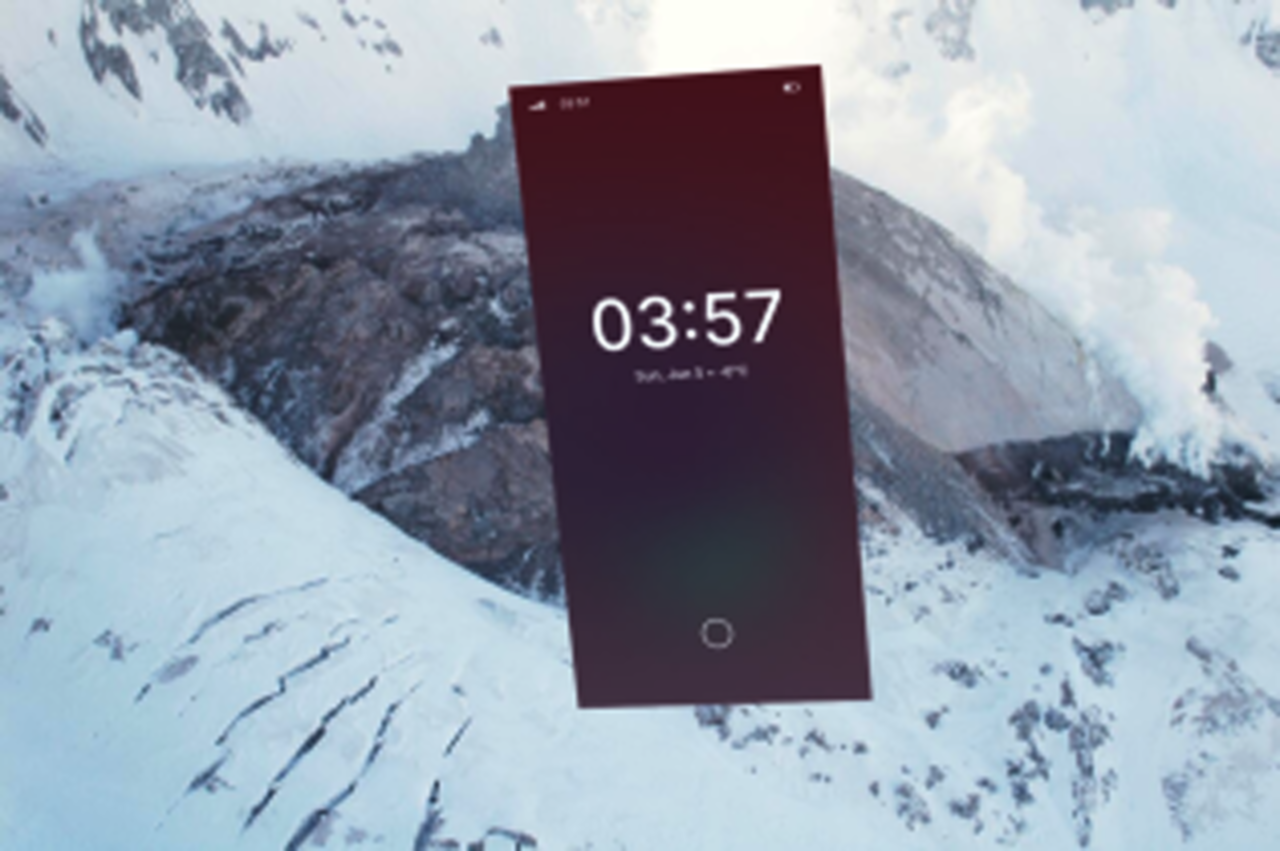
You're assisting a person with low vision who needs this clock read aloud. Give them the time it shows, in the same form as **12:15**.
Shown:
**3:57**
